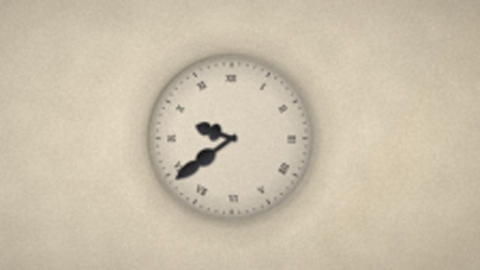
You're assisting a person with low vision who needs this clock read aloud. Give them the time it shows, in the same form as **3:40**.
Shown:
**9:39**
